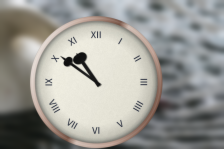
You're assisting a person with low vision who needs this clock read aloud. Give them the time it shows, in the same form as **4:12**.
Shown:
**10:51**
